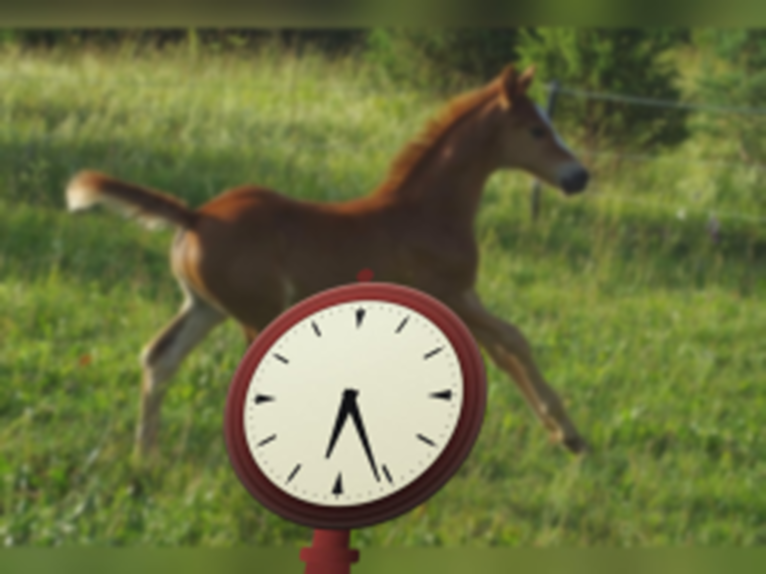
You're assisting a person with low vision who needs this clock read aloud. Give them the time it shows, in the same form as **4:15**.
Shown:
**6:26**
